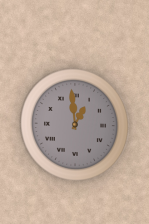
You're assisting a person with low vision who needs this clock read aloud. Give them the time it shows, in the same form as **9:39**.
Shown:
**12:59**
